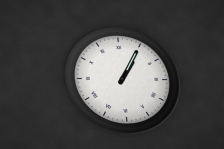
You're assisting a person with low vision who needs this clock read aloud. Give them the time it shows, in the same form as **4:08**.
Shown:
**1:05**
